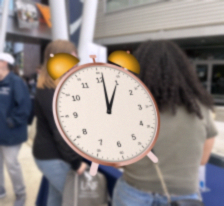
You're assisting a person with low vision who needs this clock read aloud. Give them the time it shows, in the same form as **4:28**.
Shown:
**1:01**
